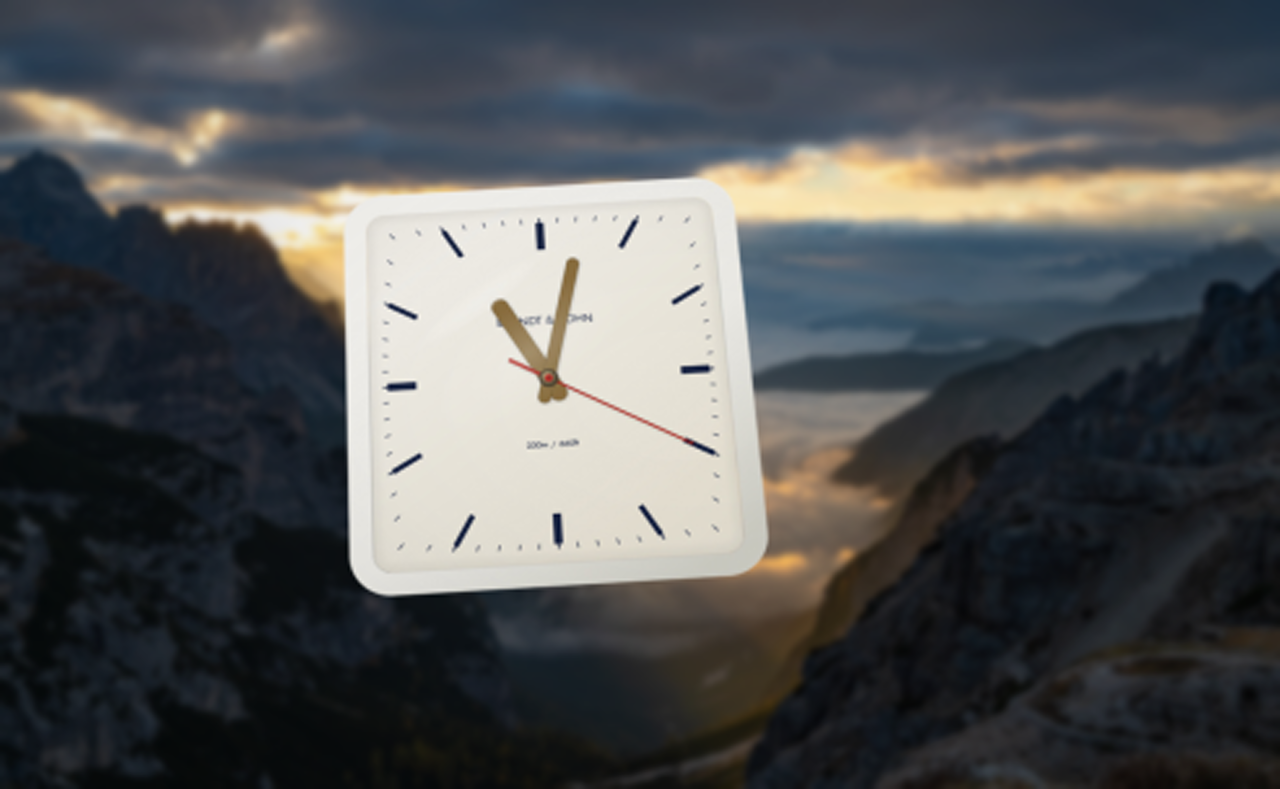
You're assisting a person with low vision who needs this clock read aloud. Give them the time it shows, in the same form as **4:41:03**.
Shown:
**11:02:20**
